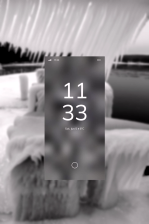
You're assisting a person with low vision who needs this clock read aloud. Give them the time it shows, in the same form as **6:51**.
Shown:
**11:33**
